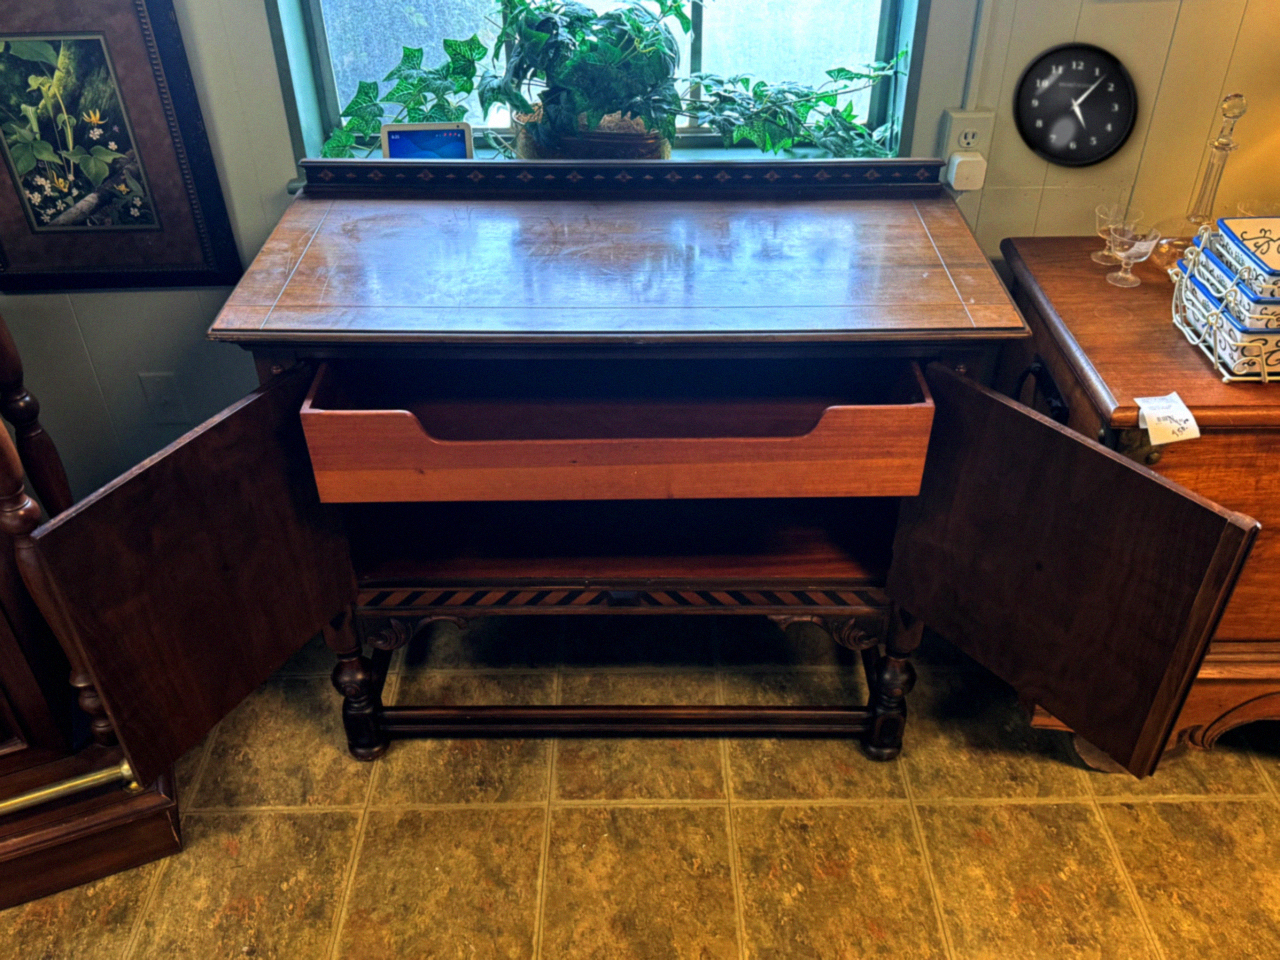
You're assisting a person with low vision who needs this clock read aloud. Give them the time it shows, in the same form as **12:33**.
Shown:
**5:07**
